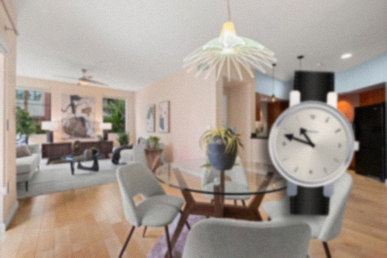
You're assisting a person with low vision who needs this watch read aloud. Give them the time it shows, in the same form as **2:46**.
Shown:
**10:48**
